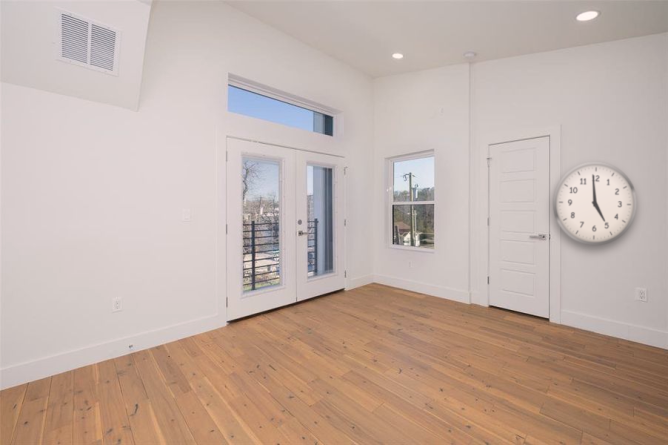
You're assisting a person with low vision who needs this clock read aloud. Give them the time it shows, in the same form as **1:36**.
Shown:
**4:59**
